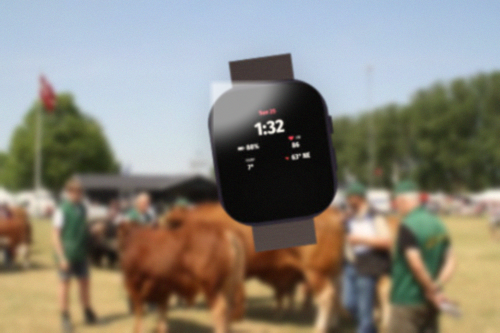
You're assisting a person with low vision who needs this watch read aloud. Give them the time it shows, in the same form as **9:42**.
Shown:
**1:32**
